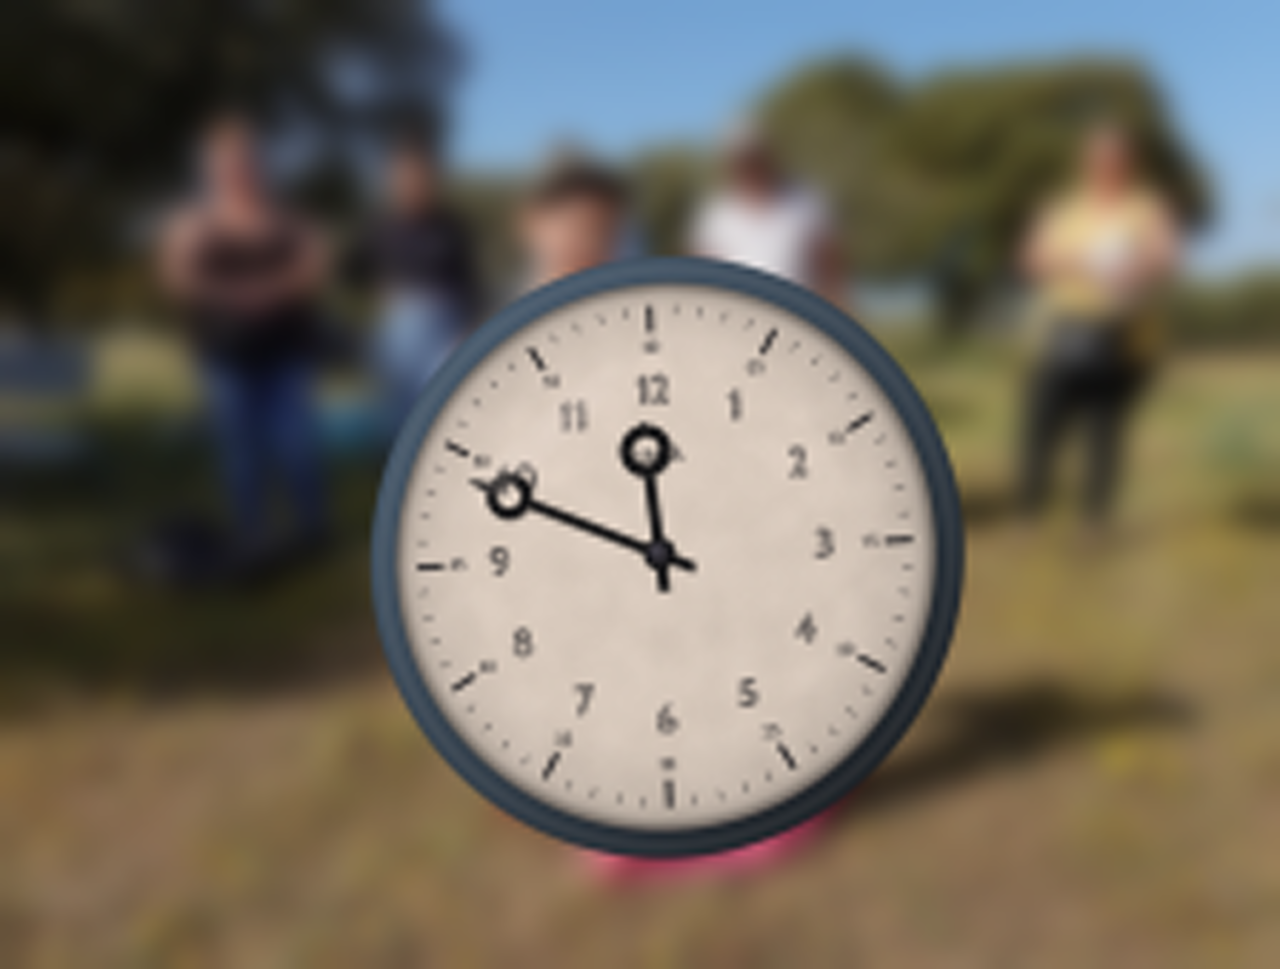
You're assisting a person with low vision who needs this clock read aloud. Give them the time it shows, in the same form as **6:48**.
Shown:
**11:49**
